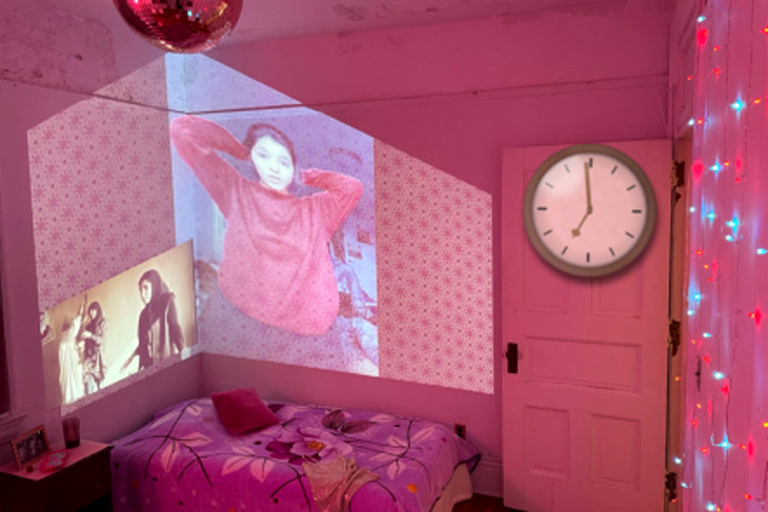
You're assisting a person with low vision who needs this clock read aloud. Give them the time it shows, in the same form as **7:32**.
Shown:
**6:59**
